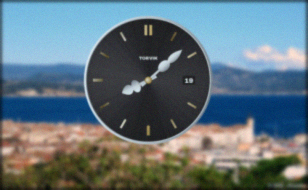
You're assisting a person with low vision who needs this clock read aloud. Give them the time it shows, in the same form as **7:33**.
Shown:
**8:08**
